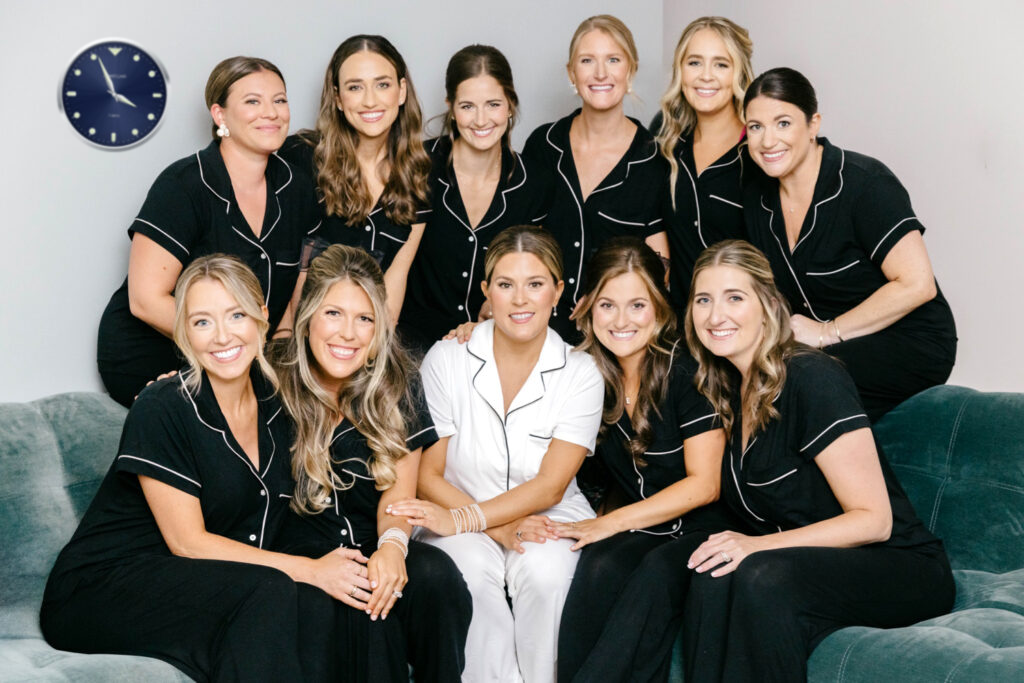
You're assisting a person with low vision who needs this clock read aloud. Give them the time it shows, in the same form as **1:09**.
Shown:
**3:56**
